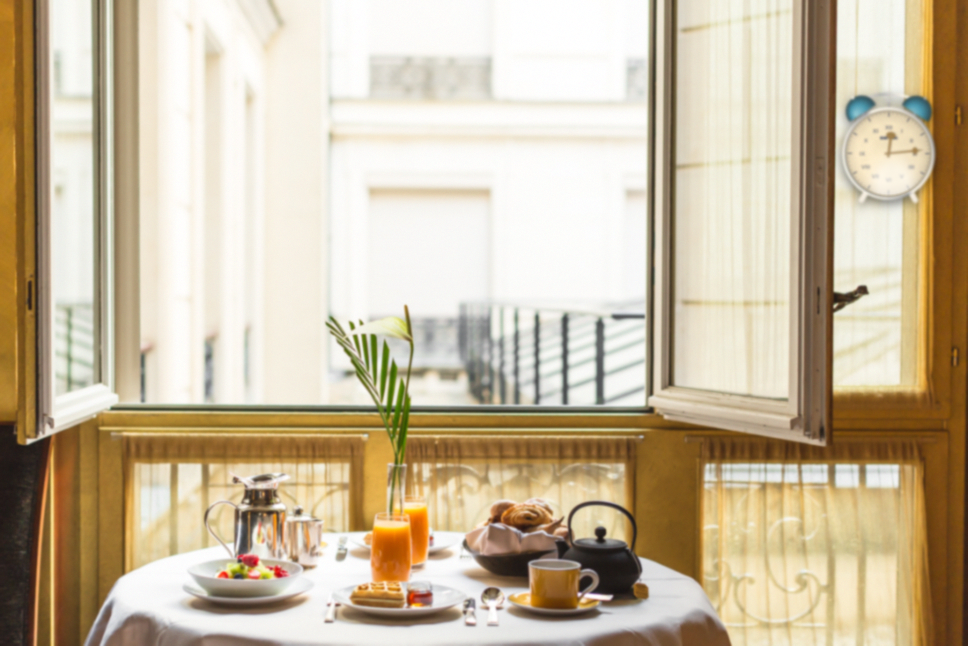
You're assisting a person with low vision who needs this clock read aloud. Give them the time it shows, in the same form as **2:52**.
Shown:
**12:14**
